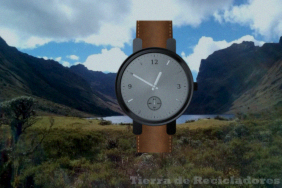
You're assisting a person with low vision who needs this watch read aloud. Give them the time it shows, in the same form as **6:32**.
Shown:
**12:50**
